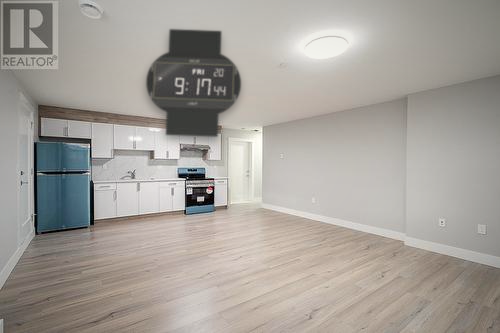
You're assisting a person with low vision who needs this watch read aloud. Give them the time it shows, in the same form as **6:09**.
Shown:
**9:17**
